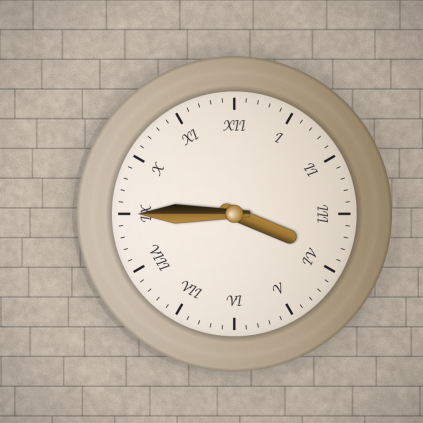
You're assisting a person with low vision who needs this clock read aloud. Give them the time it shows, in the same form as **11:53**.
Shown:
**3:45**
